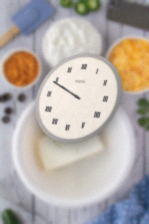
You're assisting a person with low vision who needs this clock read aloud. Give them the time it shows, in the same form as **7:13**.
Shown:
**9:49**
